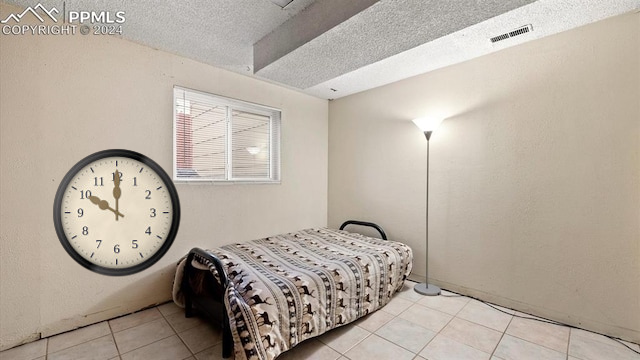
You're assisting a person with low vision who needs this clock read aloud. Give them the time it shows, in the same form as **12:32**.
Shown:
**10:00**
